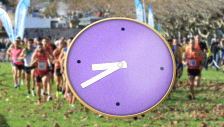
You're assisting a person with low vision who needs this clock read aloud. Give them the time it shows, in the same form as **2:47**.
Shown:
**8:39**
